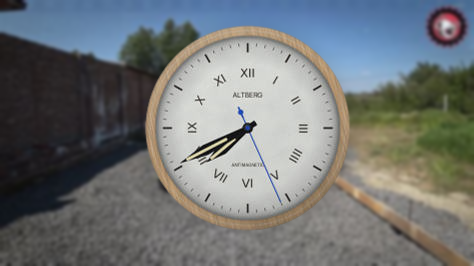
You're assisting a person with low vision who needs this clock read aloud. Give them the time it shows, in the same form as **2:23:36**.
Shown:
**7:40:26**
